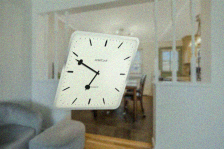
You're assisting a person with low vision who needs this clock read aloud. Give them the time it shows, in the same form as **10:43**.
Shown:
**6:49**
